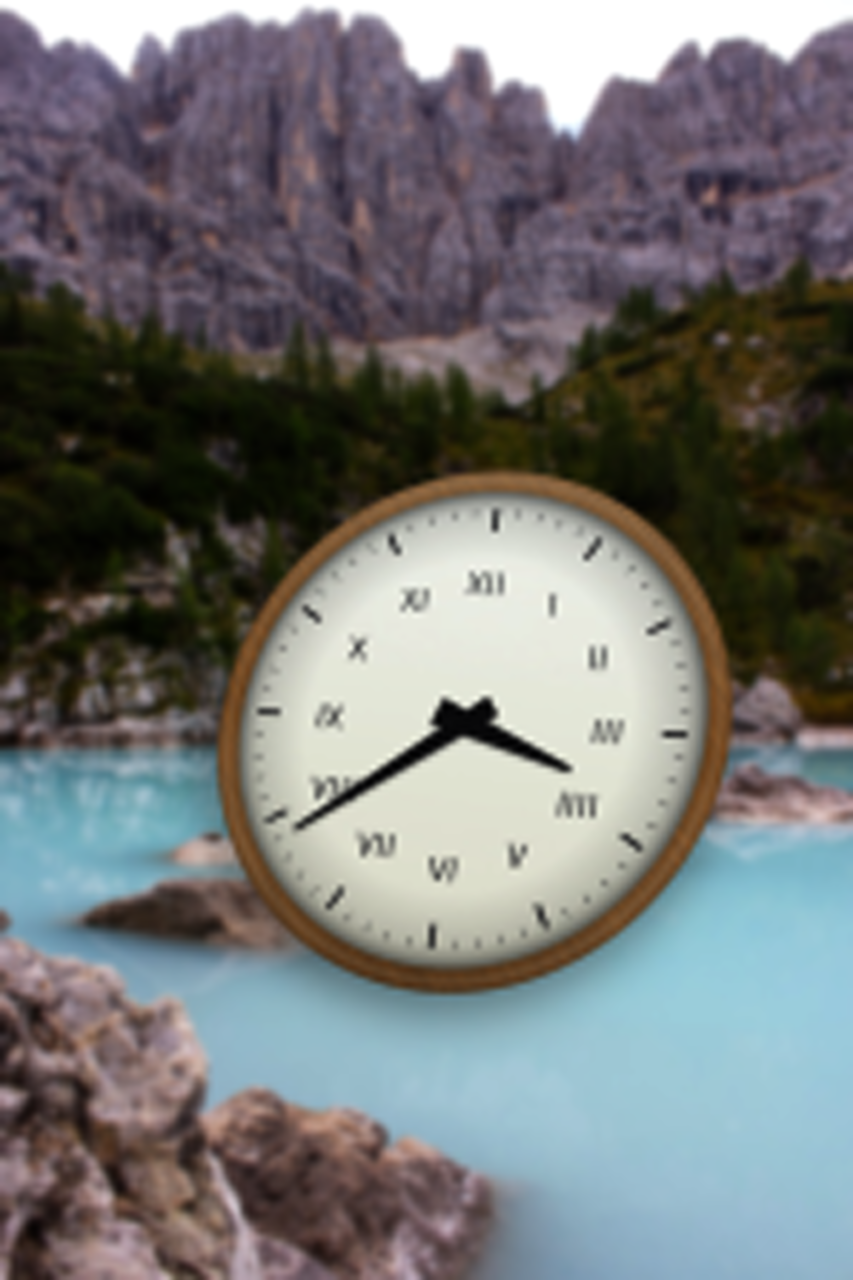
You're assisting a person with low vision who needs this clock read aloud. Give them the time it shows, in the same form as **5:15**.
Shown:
**3:39**
